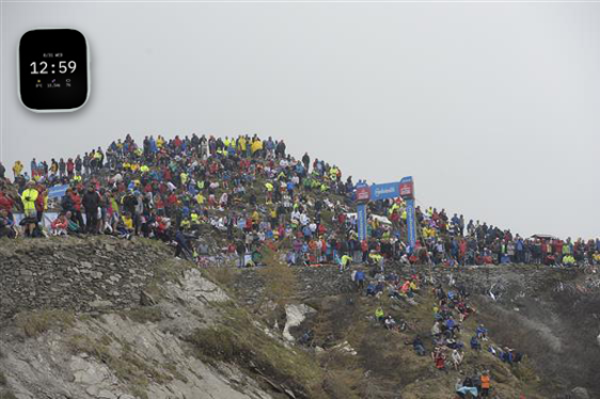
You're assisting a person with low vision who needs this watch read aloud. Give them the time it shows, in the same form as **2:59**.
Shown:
**12:59**
